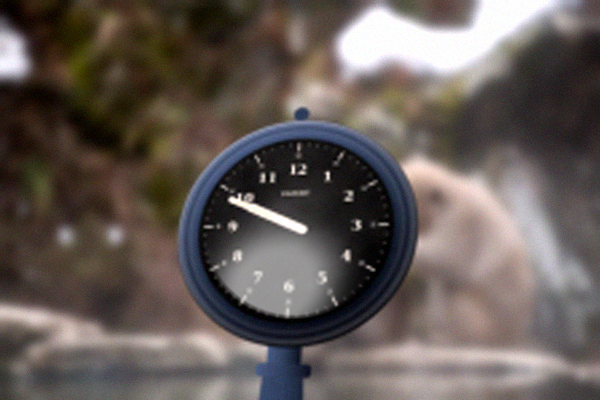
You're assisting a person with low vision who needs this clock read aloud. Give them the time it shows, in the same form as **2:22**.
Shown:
**9:49**
